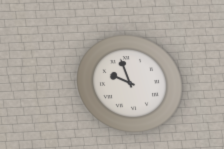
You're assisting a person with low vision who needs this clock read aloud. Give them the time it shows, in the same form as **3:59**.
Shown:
**9:58**
